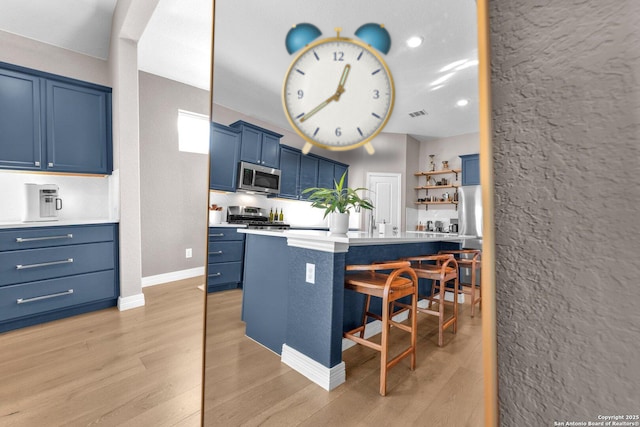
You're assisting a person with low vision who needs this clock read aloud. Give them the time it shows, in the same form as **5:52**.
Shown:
**12:39**
